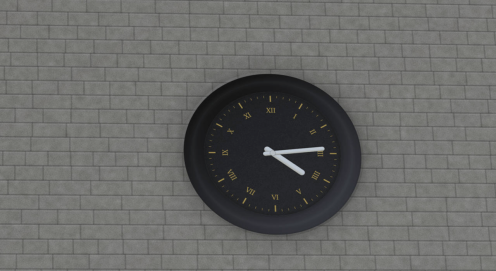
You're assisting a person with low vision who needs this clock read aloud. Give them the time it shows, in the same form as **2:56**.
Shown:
**4:14**
